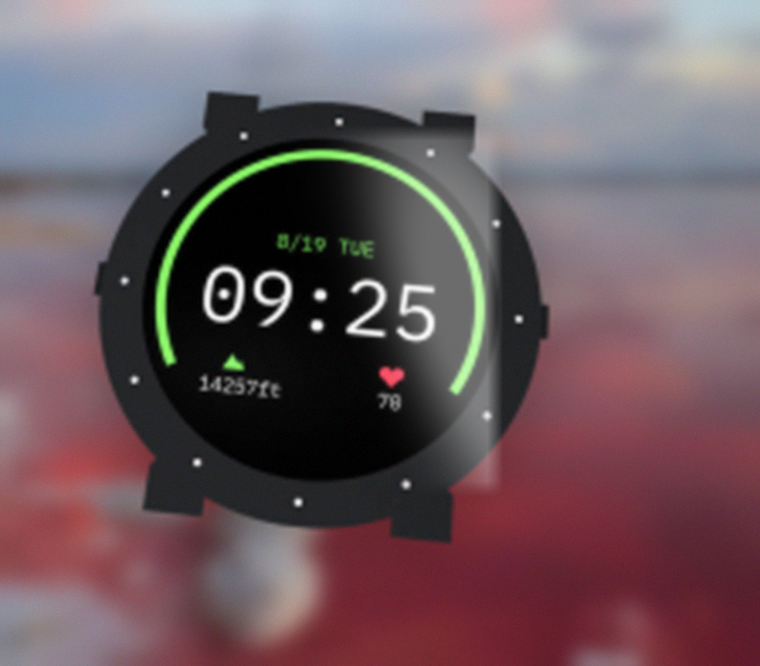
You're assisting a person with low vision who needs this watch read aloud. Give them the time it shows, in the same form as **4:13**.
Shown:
**9:25**
